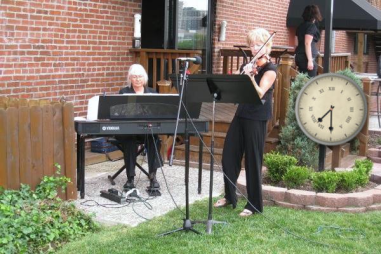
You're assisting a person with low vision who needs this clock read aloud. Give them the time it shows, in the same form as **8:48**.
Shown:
**7:30**
